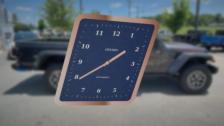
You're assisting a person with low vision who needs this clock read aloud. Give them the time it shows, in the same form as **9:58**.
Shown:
**1:39**
